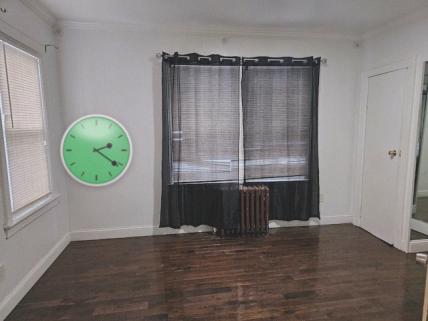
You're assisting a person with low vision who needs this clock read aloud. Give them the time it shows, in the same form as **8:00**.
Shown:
**2:21**
